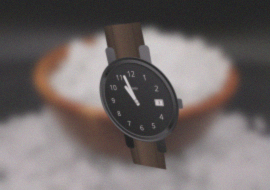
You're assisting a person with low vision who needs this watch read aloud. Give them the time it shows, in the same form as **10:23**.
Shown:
**10:57**
